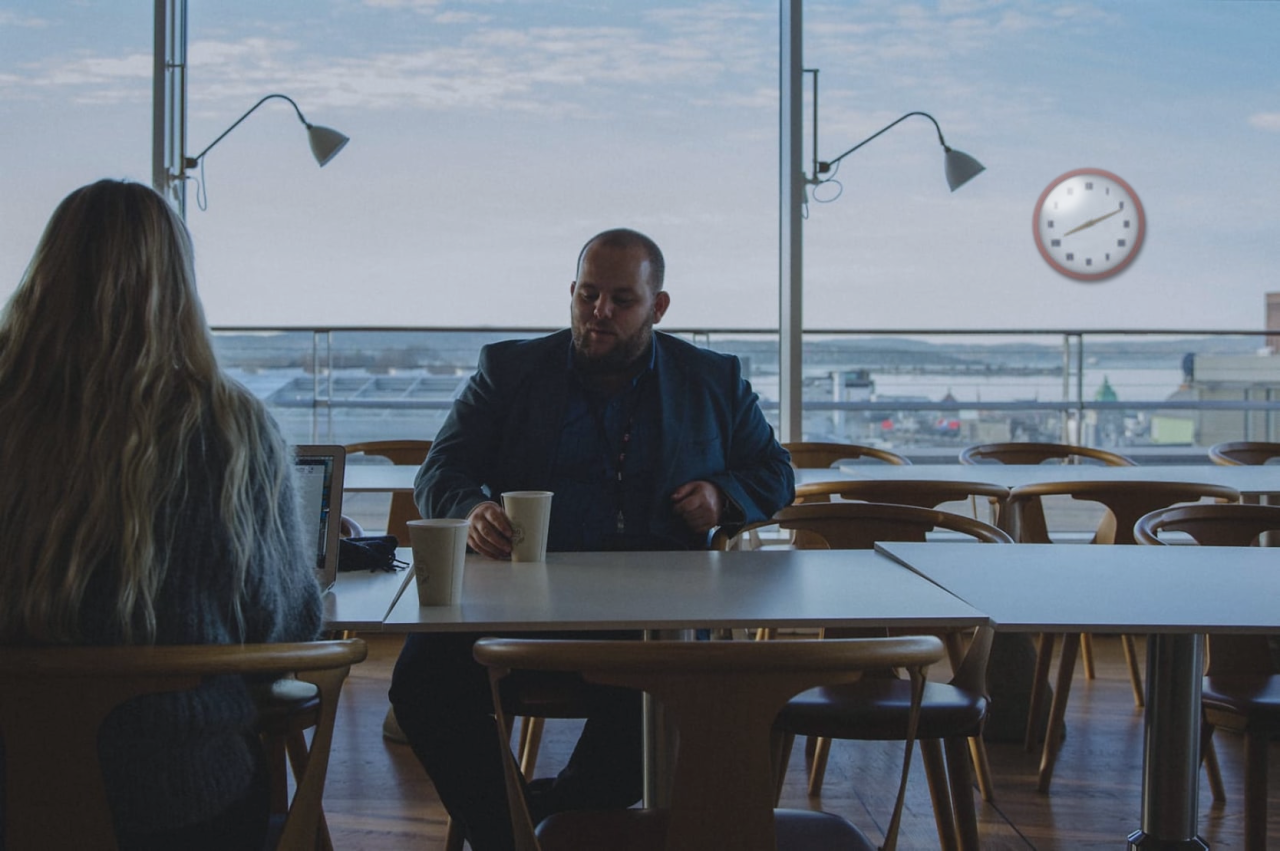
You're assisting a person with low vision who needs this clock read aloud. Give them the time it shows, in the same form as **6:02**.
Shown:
**8:11**
